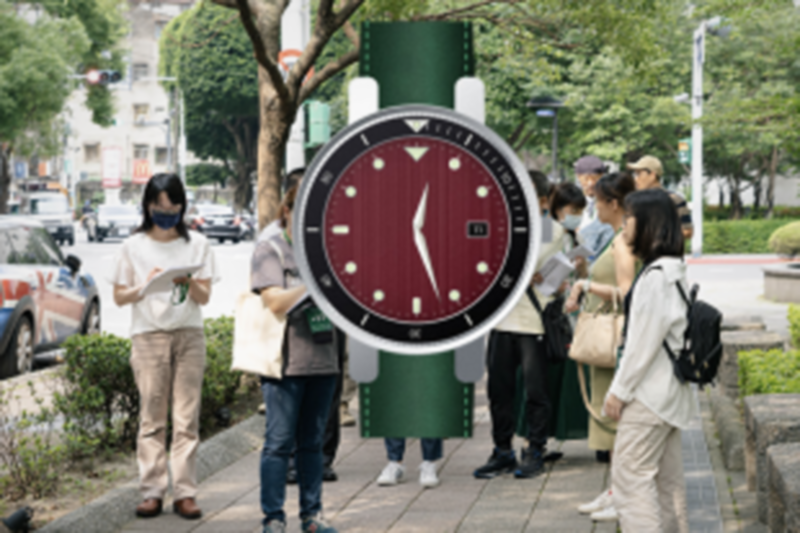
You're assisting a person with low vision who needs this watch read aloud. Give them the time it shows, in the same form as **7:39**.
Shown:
**12:27**
